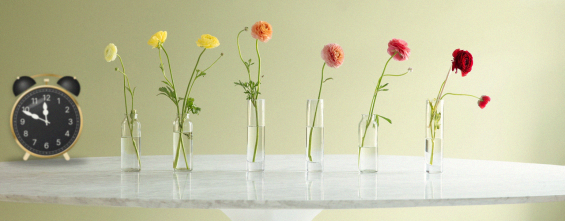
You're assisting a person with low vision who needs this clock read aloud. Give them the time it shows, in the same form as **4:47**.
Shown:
**11:49**
